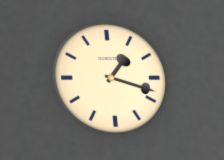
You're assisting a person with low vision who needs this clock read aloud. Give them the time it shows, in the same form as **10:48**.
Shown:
**1:18**
